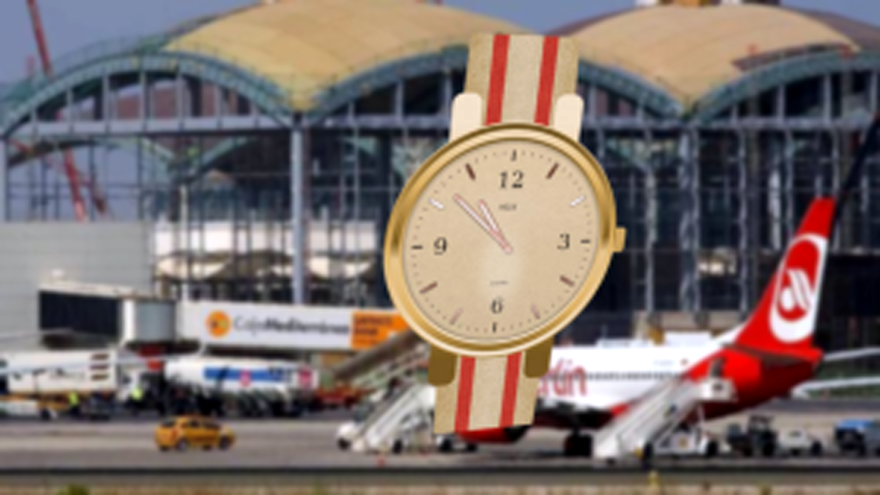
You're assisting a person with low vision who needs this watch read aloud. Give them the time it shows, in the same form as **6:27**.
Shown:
**10:52**
